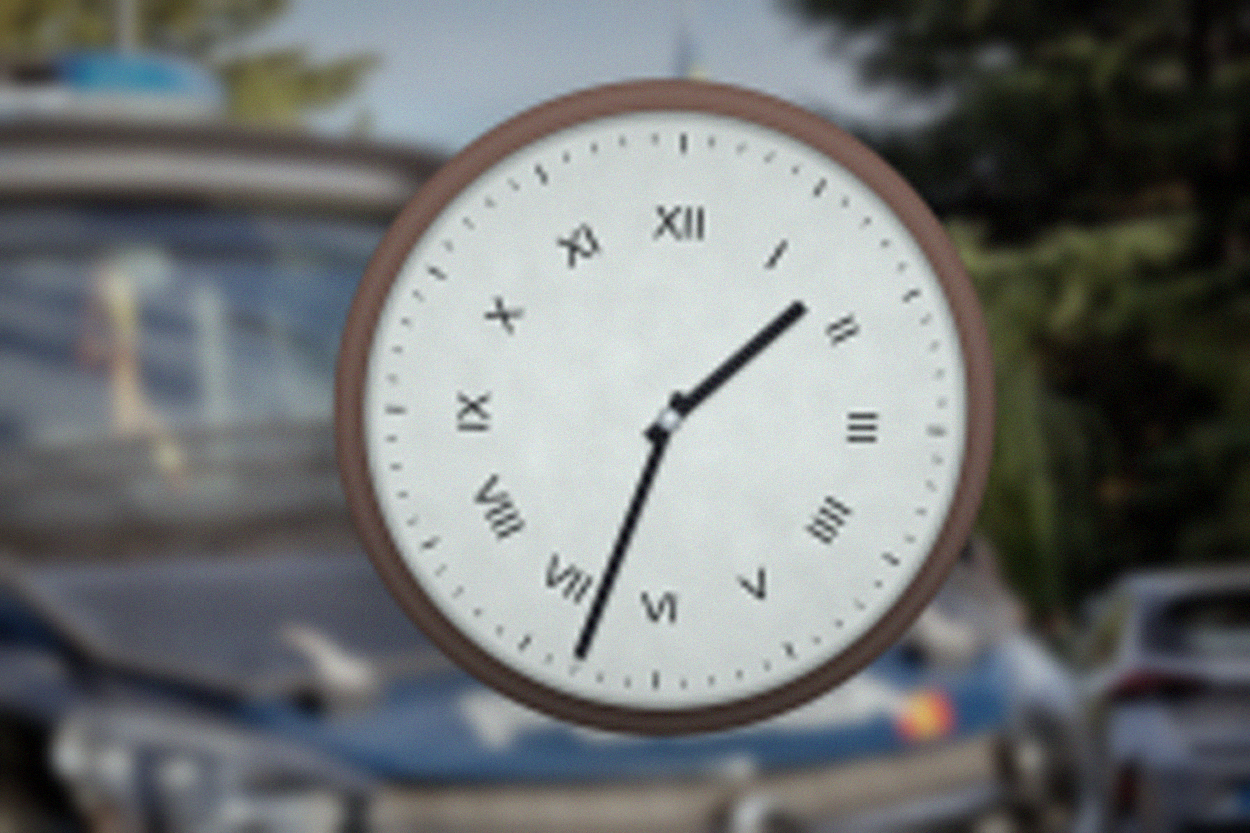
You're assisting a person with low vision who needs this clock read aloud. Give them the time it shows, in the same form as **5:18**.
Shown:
**1:33**
